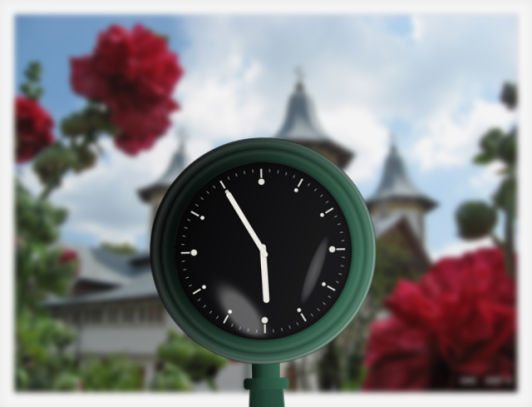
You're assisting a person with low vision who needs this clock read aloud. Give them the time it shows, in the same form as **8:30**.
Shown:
**5:55**
